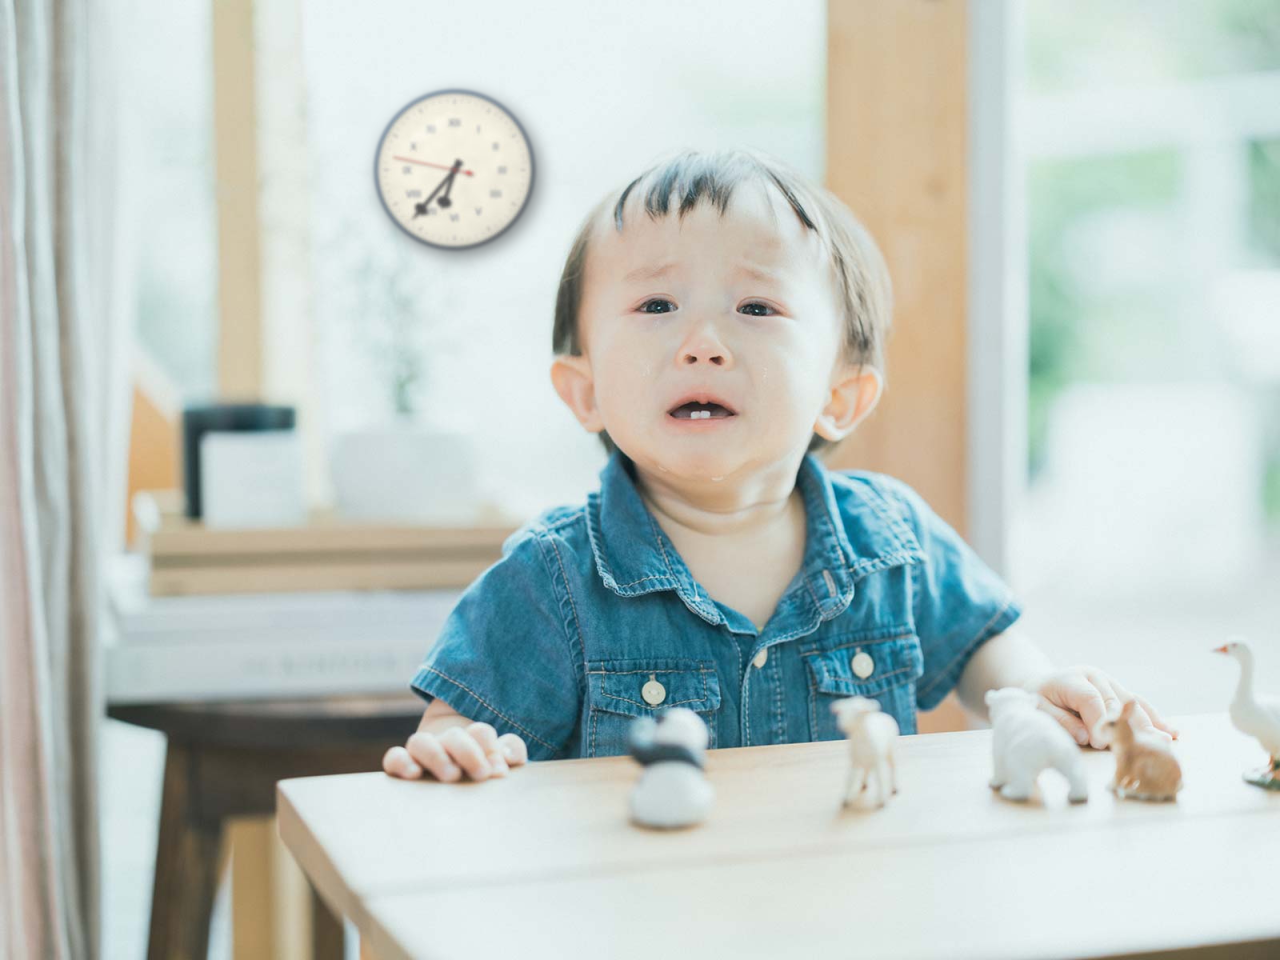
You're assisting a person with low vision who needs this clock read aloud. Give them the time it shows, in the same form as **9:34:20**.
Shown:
**6:36:47**
